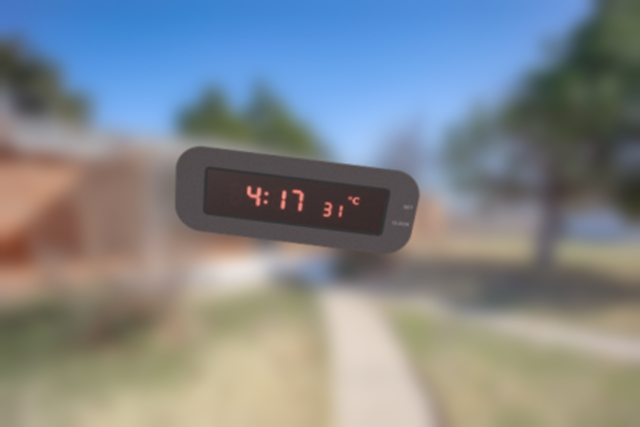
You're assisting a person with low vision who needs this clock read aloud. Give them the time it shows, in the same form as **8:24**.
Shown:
**4:17**
